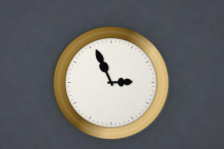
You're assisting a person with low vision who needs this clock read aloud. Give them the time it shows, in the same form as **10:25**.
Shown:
**2:56**
